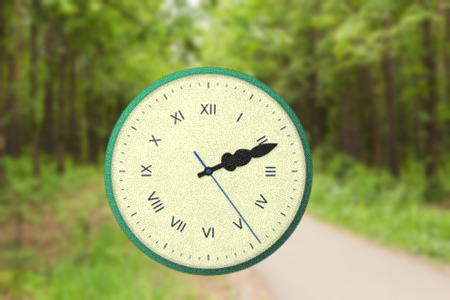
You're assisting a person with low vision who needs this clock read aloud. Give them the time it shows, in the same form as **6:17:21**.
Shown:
**2:11:24**
